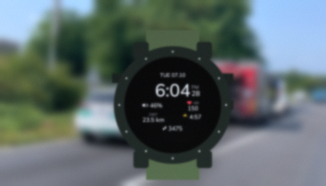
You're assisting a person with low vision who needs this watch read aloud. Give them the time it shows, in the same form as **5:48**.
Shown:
**6:04**
